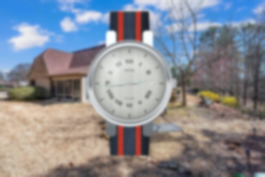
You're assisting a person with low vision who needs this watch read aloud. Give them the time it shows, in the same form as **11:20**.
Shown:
**2:44**
